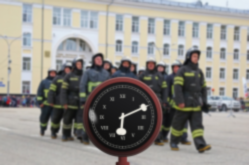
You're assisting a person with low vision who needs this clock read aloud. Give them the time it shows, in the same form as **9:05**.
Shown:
**6:11**
